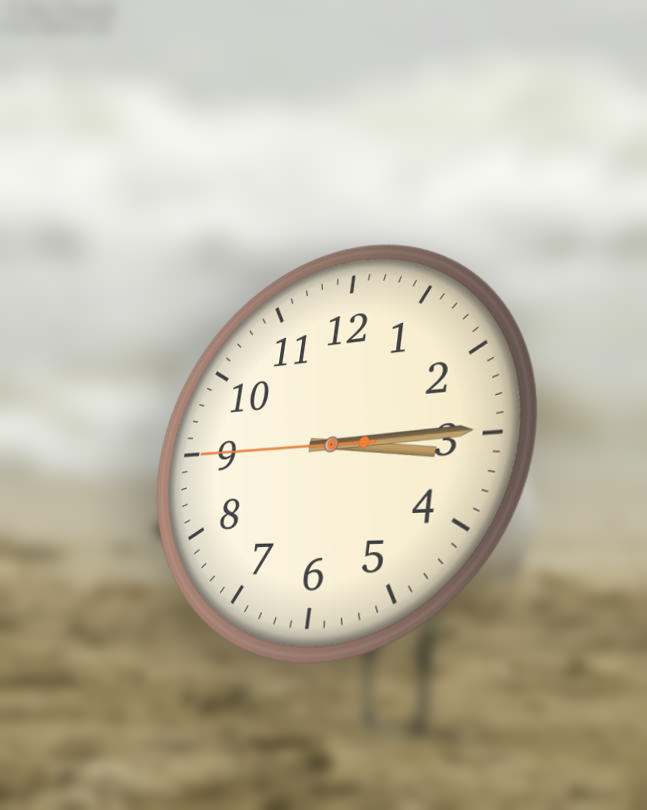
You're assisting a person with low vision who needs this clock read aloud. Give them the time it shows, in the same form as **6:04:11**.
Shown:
**3:14:45**
